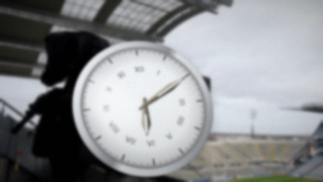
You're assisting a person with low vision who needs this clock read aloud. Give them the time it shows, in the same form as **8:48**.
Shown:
**6:10**
